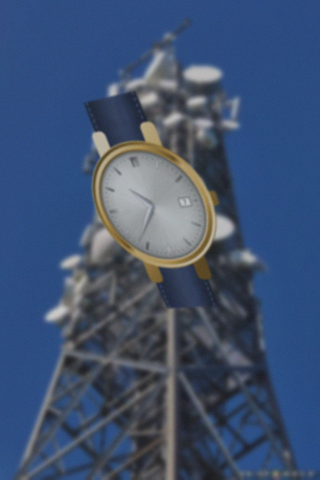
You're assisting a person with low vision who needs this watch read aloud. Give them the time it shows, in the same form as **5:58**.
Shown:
**10:37**
